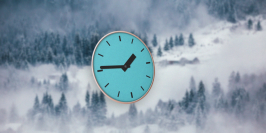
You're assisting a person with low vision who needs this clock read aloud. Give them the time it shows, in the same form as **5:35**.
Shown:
**1:46**
